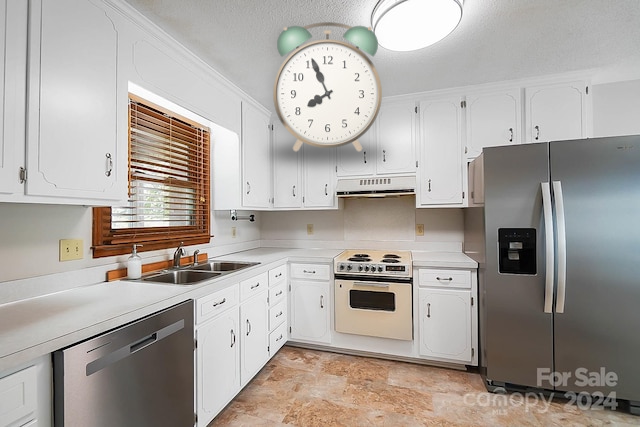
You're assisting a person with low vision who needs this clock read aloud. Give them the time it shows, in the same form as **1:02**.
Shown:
**7:56**
